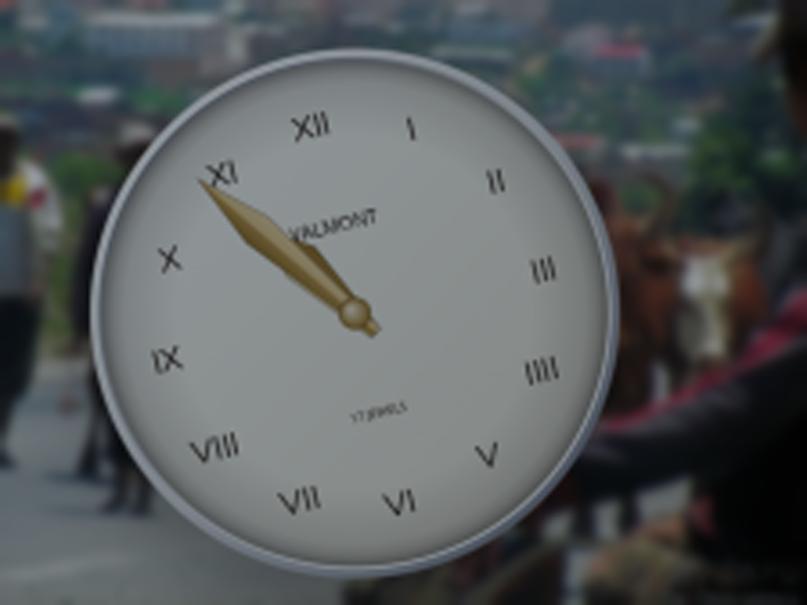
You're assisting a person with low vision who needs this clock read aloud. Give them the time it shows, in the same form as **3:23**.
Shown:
**10:54**
